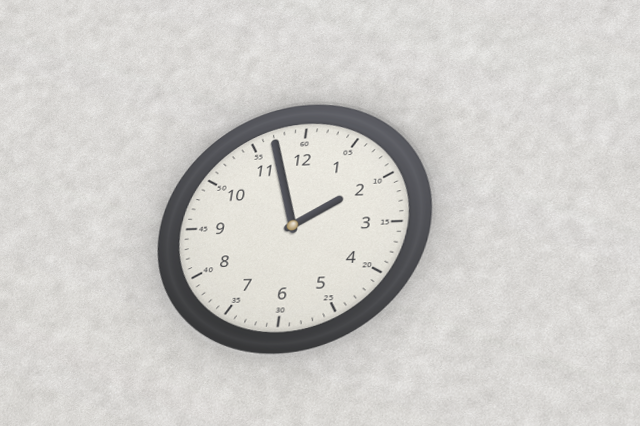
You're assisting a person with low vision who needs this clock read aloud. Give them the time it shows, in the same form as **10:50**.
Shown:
**1:57**
